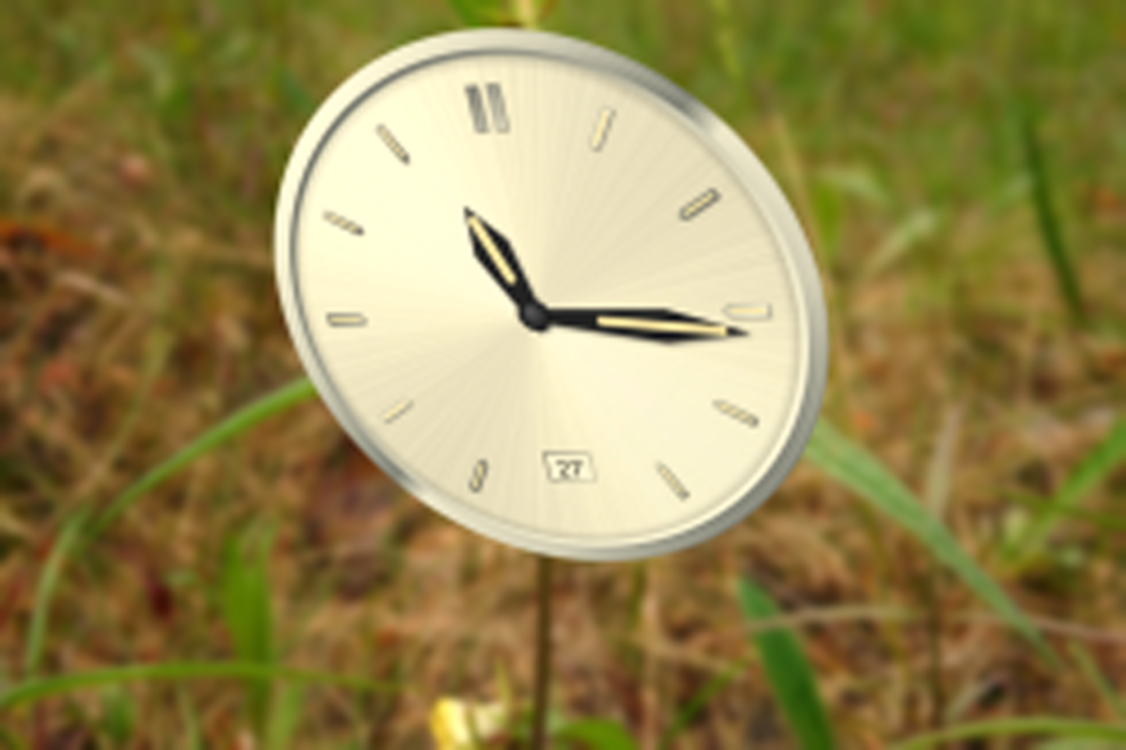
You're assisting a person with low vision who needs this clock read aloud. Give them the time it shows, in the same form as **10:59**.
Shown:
**11:16**
